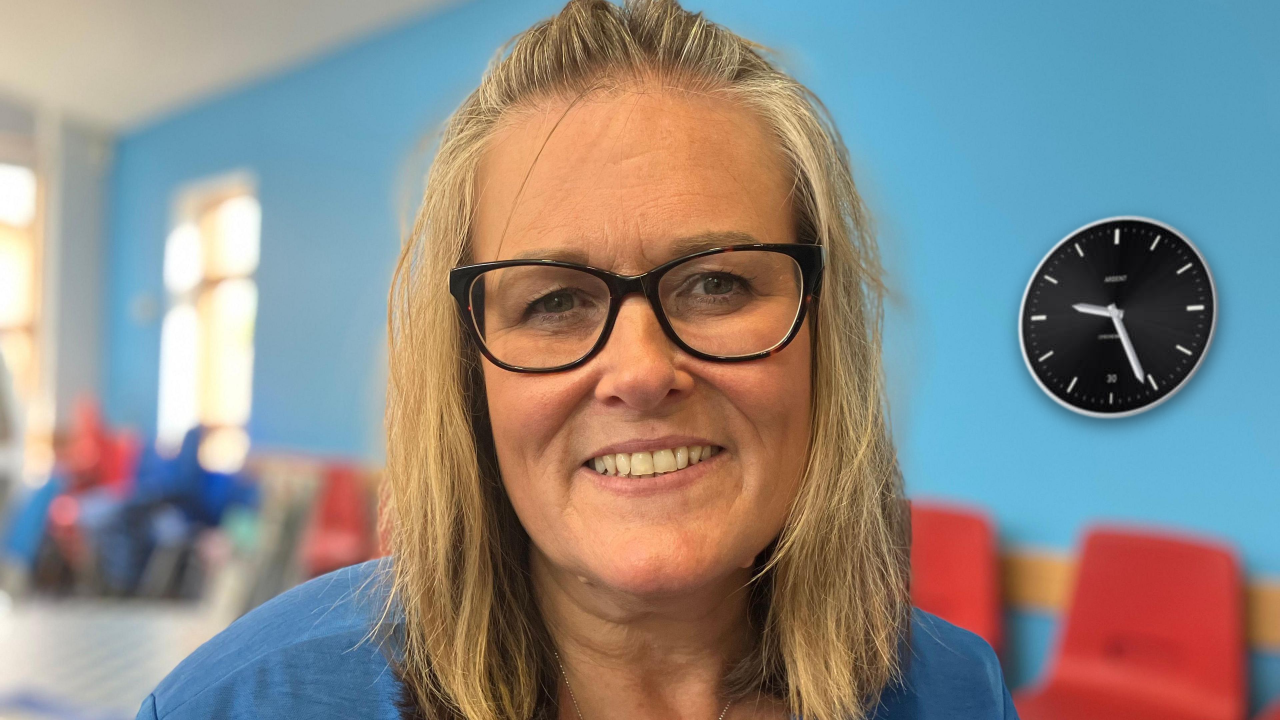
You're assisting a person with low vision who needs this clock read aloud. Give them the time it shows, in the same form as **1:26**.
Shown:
**9:26**
